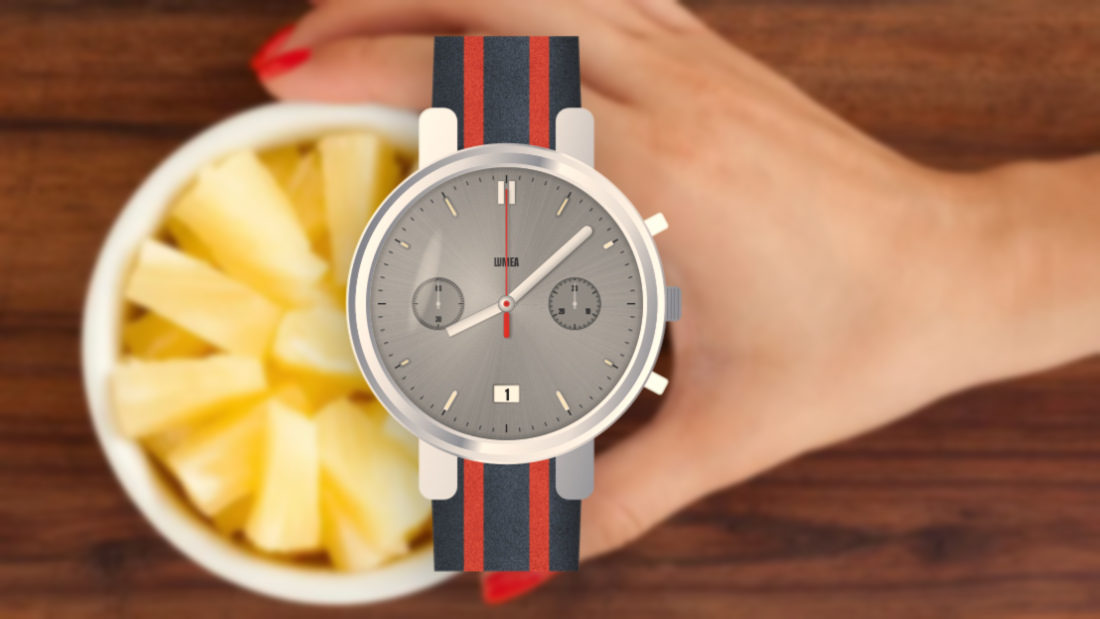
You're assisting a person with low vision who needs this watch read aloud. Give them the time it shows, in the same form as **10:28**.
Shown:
**8:08**
